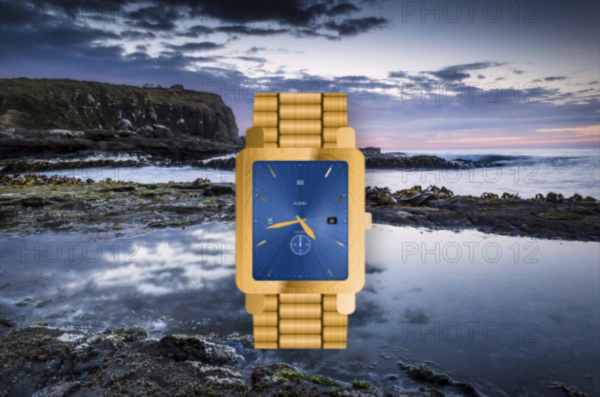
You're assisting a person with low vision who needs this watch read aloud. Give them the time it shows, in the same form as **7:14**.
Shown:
**4:43**
